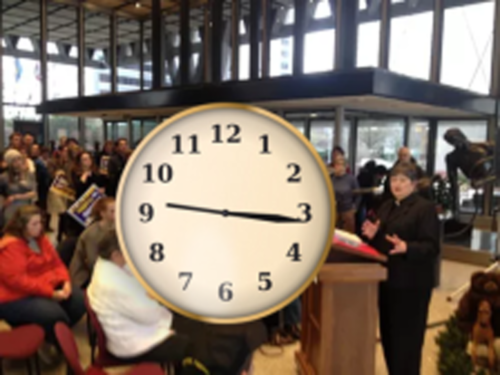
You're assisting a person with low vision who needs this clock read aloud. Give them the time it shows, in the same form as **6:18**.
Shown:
**9:16**
